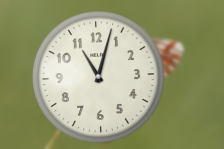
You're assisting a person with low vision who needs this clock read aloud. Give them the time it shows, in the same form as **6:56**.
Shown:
**11:03**
